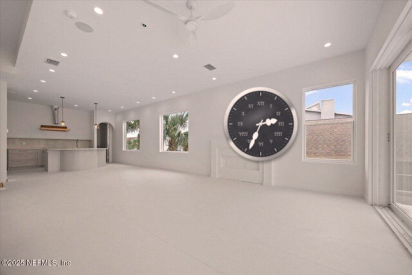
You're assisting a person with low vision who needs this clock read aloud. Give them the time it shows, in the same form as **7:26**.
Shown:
**2:34**
